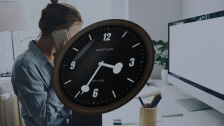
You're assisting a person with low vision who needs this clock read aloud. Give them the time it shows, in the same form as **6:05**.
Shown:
**3:34**
